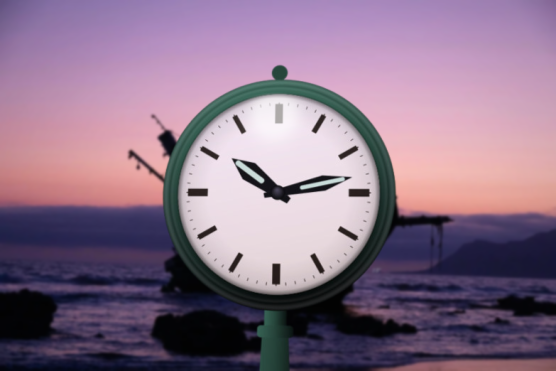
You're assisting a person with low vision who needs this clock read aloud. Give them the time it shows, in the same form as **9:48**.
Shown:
**10:13**
